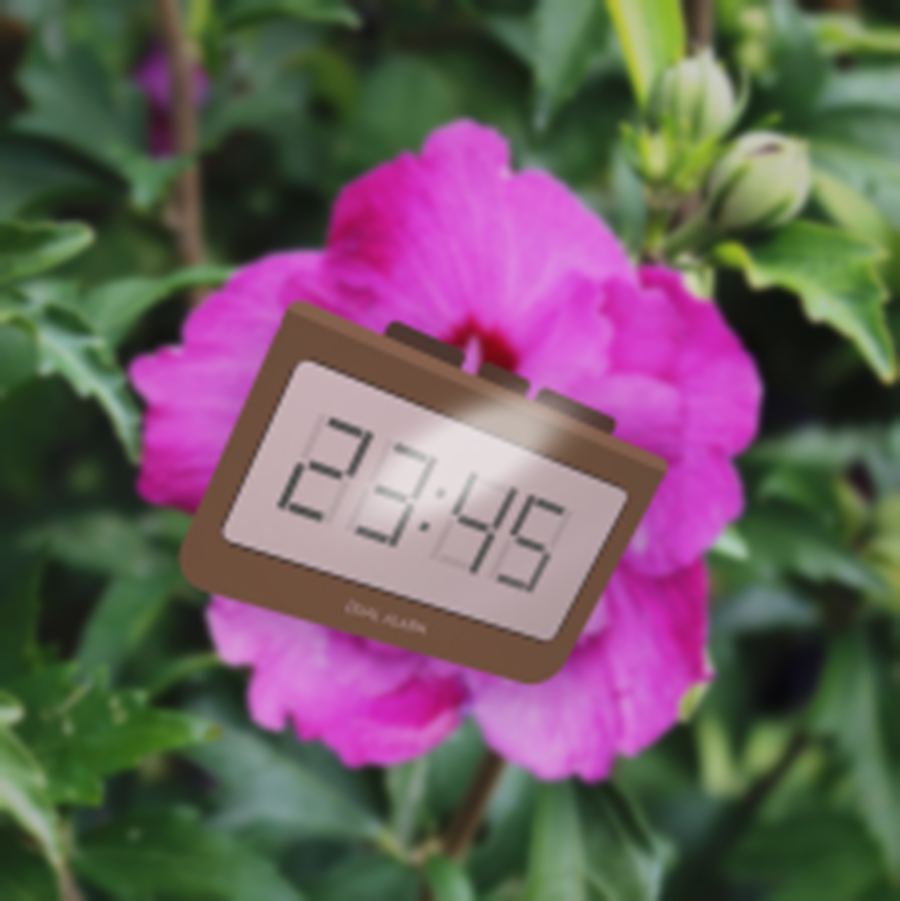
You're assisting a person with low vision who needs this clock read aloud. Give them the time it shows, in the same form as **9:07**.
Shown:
**23:45**
